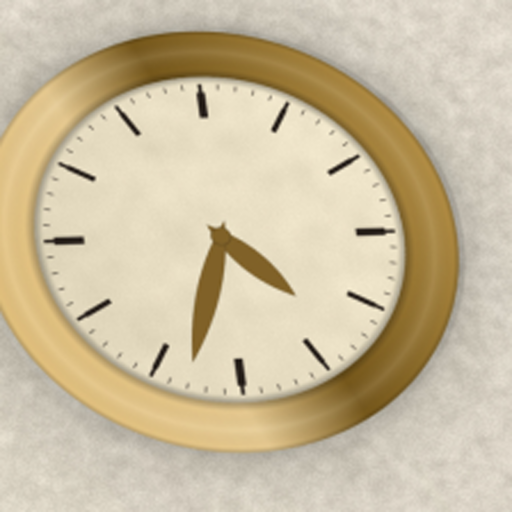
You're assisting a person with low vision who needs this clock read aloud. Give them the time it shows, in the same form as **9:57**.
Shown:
**4:33**
